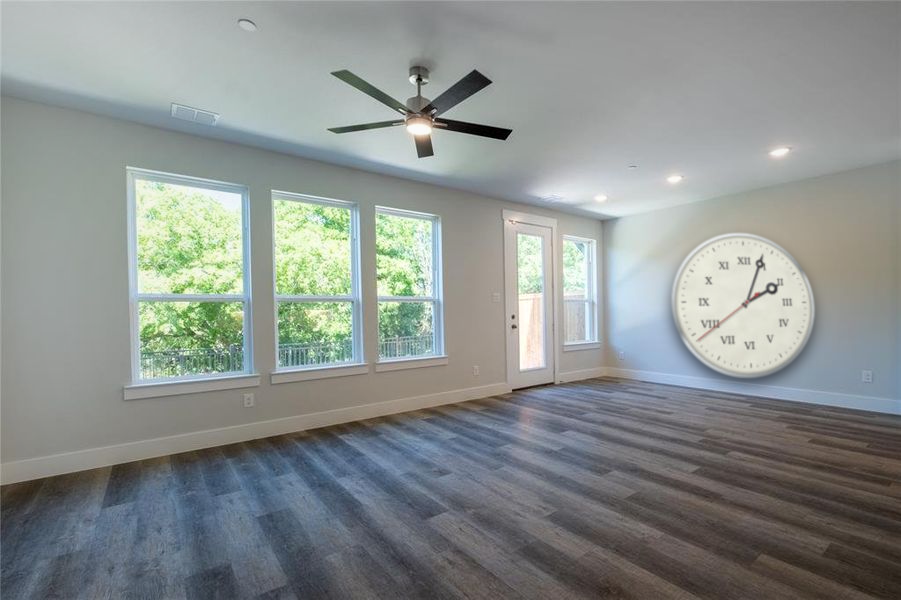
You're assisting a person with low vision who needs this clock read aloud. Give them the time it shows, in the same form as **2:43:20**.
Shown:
**2:03:39**
